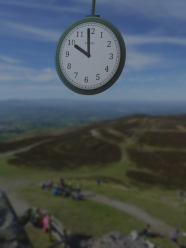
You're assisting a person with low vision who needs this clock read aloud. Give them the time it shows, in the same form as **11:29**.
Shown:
**9:59**
